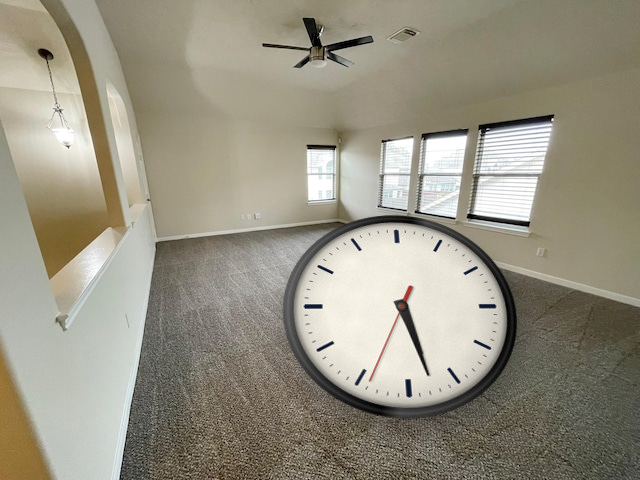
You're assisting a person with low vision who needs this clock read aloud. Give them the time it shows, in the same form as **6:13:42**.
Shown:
**5:27:34**
